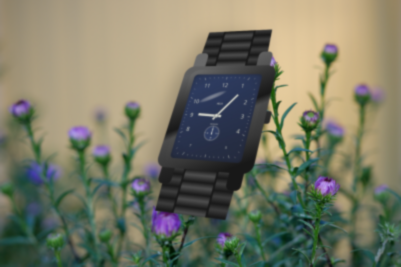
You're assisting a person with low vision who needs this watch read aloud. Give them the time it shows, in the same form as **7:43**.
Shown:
**9:06**
